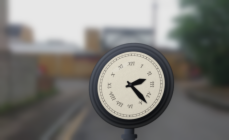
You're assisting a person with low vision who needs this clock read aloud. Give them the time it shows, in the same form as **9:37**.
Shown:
**2:23**
